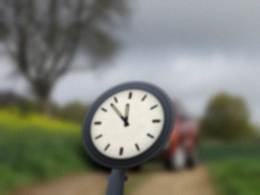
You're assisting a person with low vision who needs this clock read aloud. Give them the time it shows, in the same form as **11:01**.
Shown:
**11:53**
